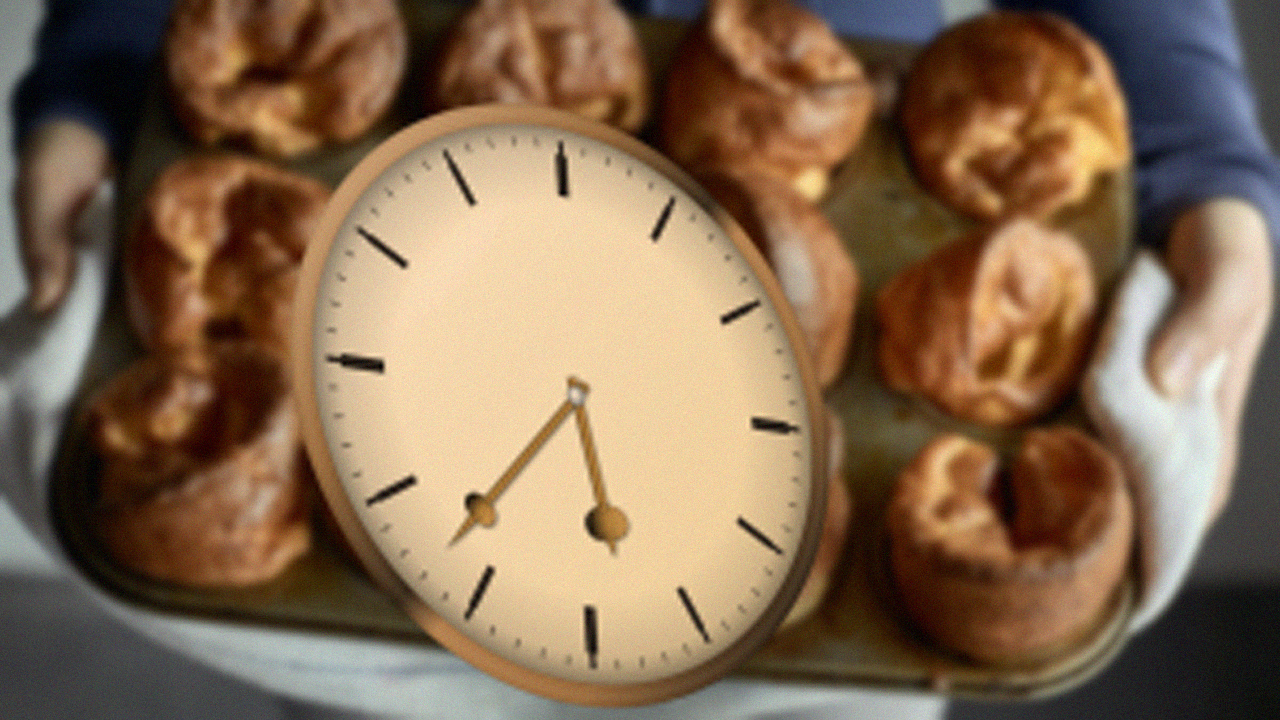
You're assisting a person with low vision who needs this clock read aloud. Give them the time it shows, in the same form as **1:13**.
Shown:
**5:37**
